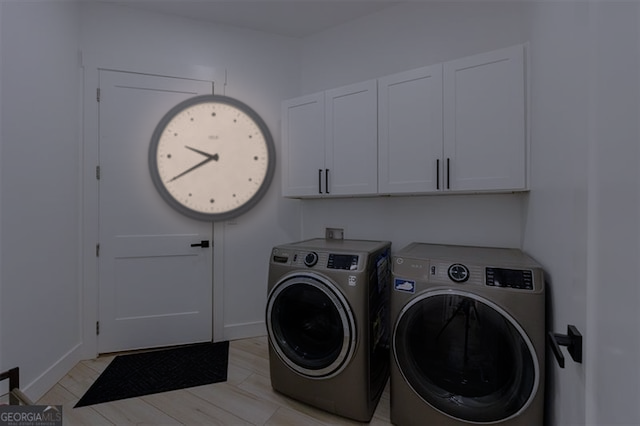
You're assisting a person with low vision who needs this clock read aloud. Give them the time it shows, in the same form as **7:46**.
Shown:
**9:40**
